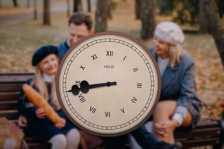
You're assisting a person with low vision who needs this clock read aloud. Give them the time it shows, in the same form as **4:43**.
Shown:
**8:43**
